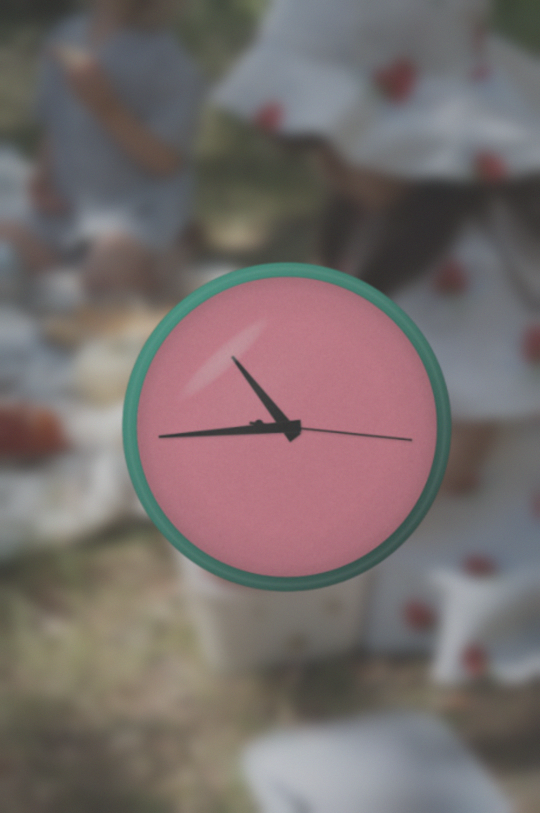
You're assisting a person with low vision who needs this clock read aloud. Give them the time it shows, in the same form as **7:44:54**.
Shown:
**10:44:16**
